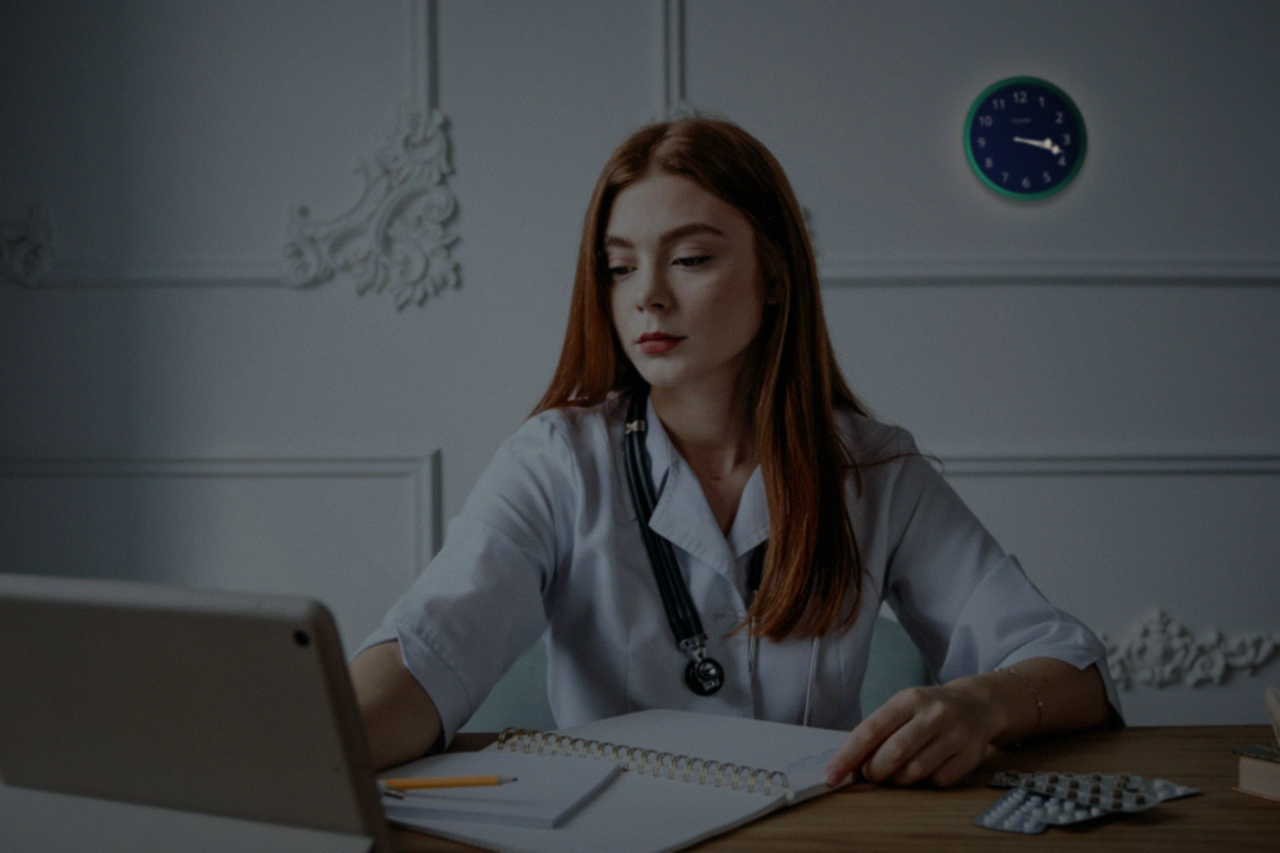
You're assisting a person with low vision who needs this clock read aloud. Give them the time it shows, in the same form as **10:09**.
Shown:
**3:18**
